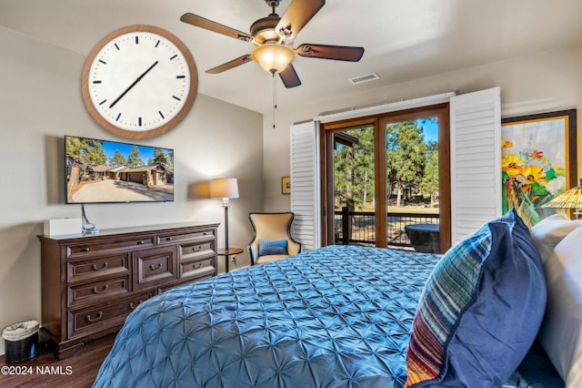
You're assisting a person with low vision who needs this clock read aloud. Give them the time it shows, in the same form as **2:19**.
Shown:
**1:38**
